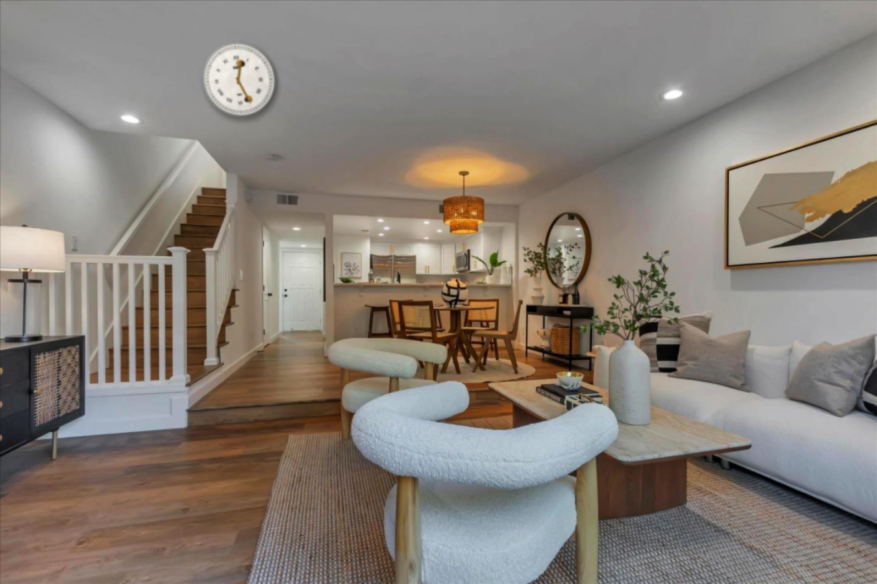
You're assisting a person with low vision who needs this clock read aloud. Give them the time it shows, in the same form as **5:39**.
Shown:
**12:26**
